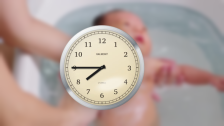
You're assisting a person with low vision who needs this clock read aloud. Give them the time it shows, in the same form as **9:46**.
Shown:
**7:45**
